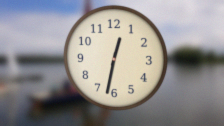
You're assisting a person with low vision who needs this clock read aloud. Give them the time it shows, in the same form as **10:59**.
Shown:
**12:32**
